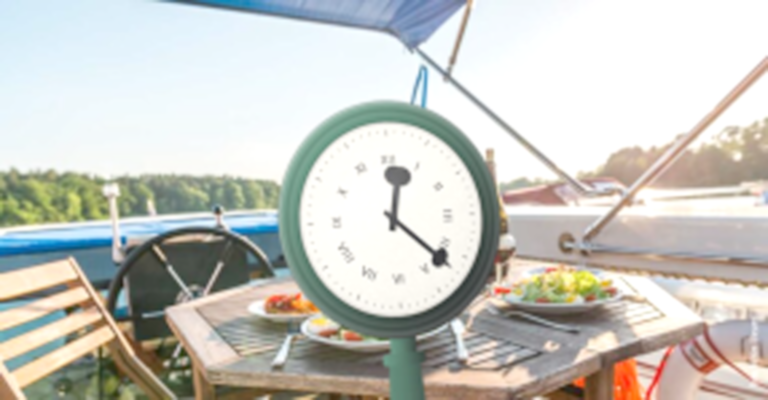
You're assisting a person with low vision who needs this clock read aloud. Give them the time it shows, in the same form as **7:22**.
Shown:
**12:22**
